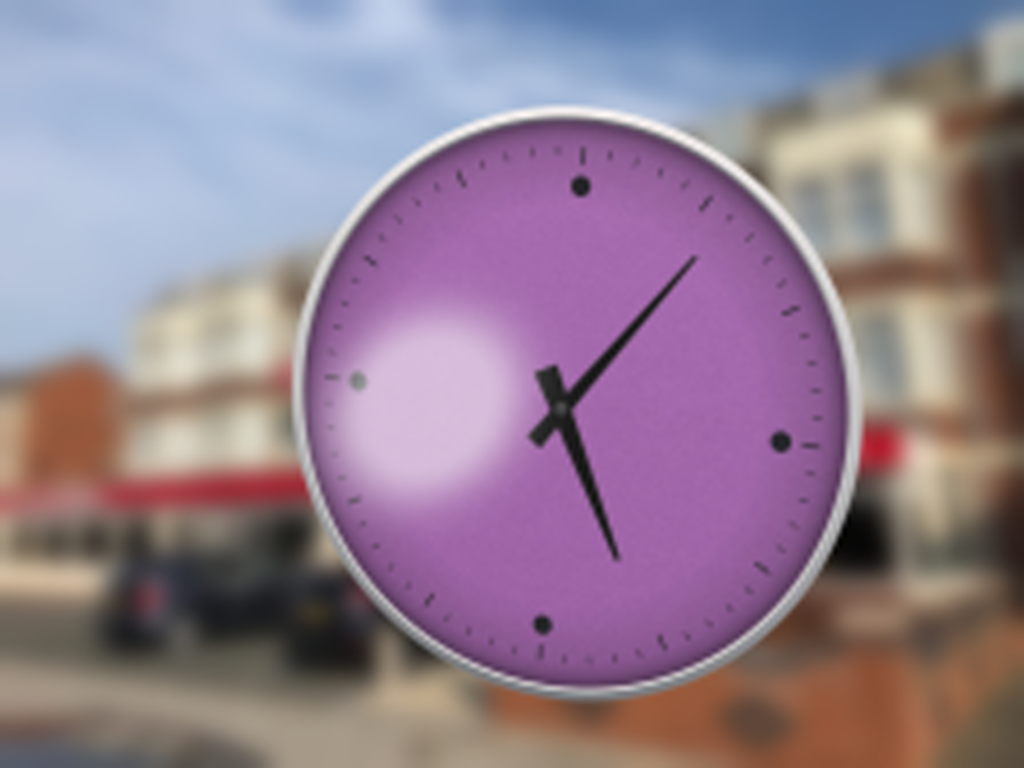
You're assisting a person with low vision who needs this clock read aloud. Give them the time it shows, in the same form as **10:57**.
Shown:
**5:06**
